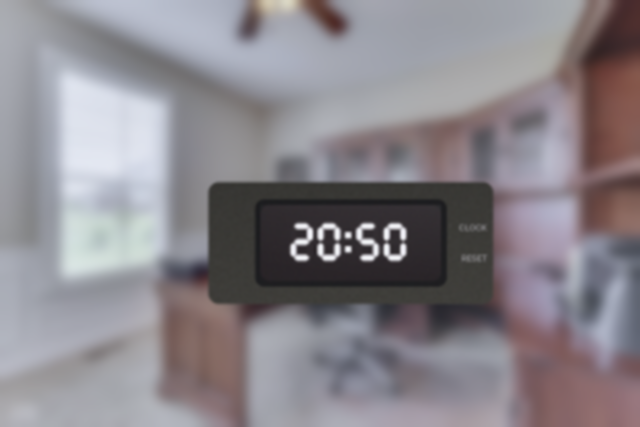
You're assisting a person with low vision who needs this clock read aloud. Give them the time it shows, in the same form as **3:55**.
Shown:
**20:50**
